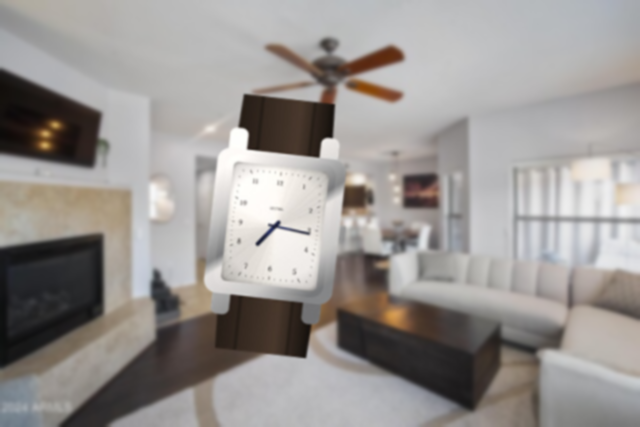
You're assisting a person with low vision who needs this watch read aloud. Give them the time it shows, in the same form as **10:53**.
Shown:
**7:16**
